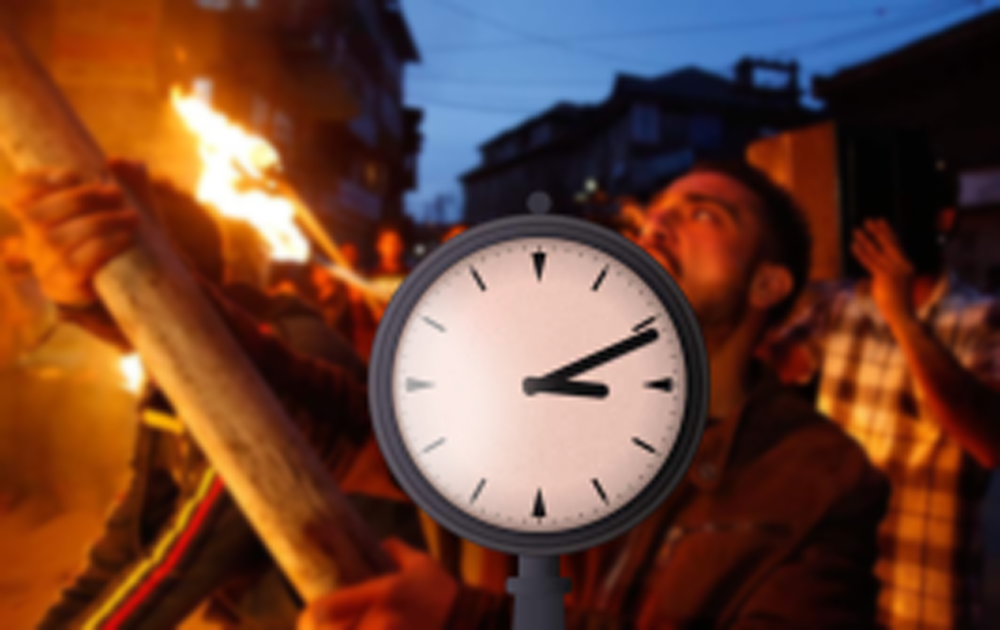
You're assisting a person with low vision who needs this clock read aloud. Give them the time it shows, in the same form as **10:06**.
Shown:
**3:11**
